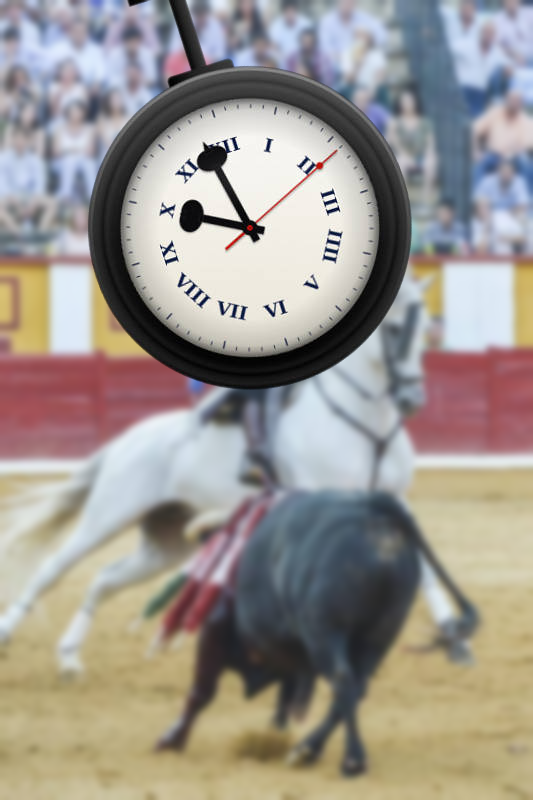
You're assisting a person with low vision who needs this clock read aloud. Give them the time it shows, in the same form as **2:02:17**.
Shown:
**9:58:11**
